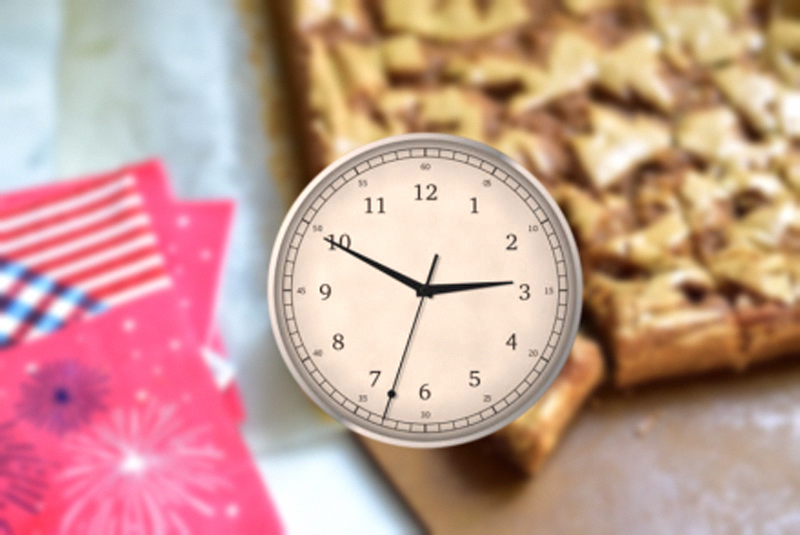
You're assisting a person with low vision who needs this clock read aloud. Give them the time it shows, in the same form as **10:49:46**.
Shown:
**2:49:33**
